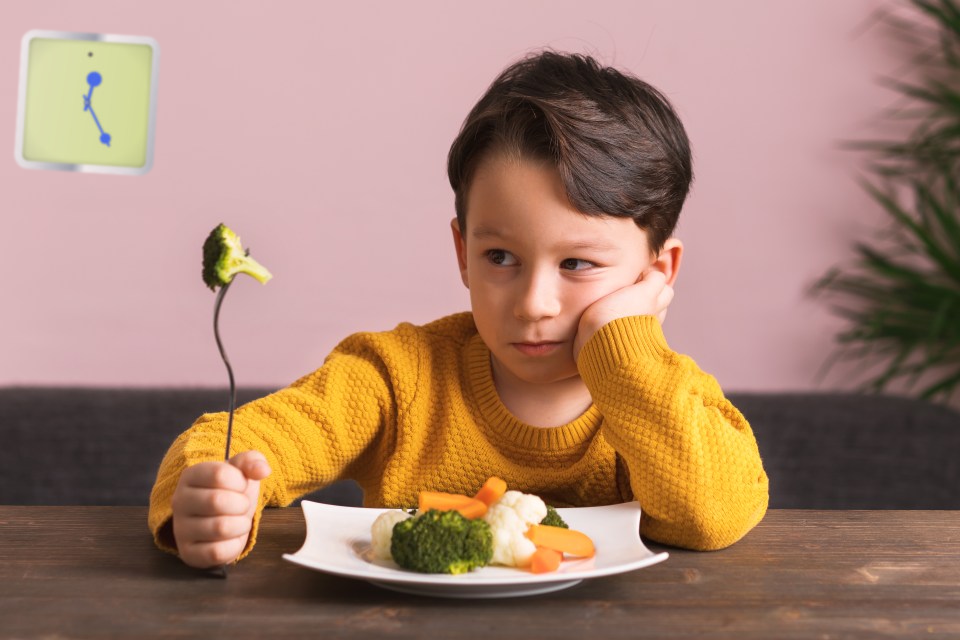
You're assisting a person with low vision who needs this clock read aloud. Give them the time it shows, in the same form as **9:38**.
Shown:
**12:25**
